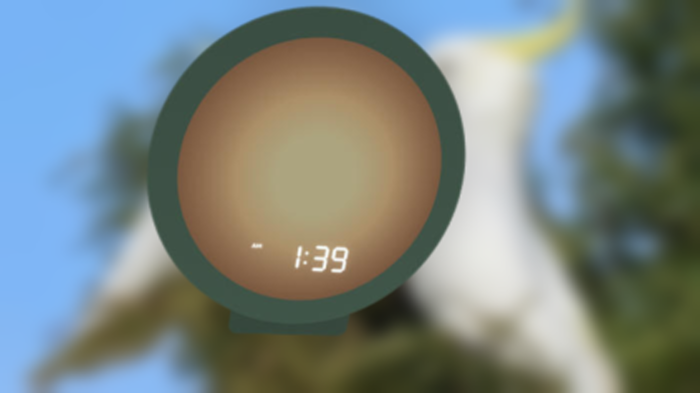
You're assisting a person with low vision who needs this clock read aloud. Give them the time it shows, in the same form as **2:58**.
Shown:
**1:39**
